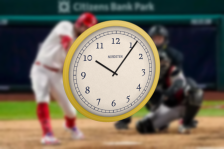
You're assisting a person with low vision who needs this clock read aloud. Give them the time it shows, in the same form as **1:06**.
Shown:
**10:06**
